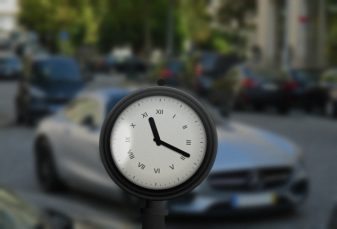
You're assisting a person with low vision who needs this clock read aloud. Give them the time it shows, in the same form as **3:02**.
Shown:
**11:19**
